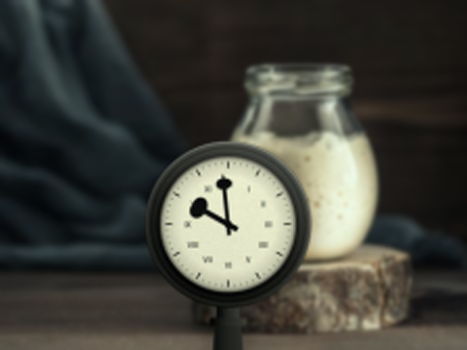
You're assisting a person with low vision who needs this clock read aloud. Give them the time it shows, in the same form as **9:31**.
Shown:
**9:59**
